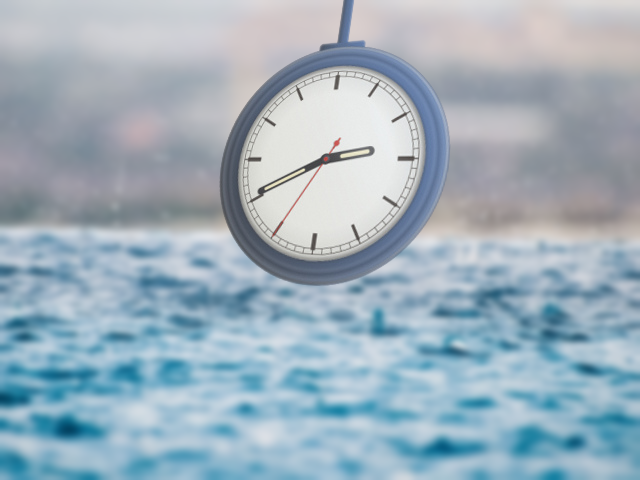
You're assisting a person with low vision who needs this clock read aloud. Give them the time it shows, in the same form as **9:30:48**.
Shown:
**2:40:35**
